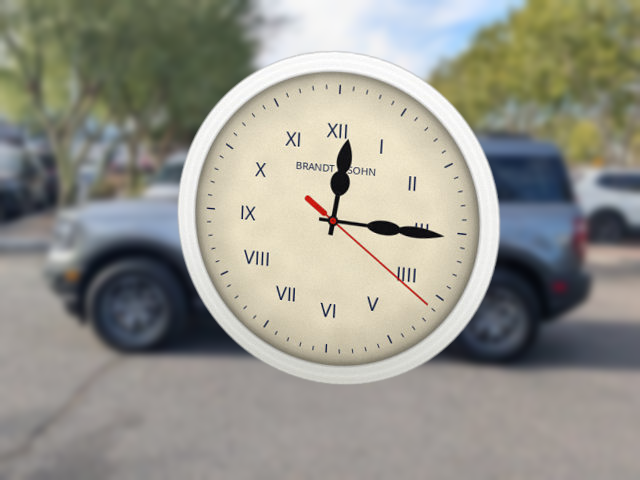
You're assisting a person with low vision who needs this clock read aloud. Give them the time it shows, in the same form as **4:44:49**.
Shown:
**12:15:21**
